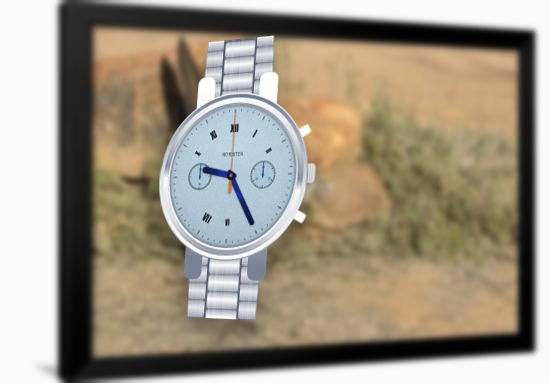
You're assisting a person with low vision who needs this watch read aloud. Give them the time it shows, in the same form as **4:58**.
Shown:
**9:25**
